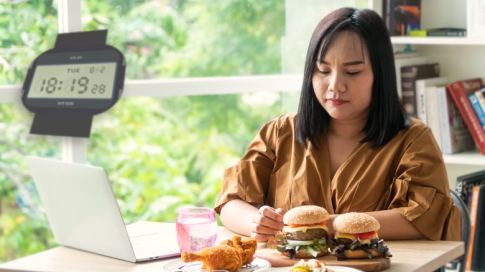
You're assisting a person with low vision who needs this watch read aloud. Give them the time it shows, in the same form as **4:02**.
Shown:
**18:19**
